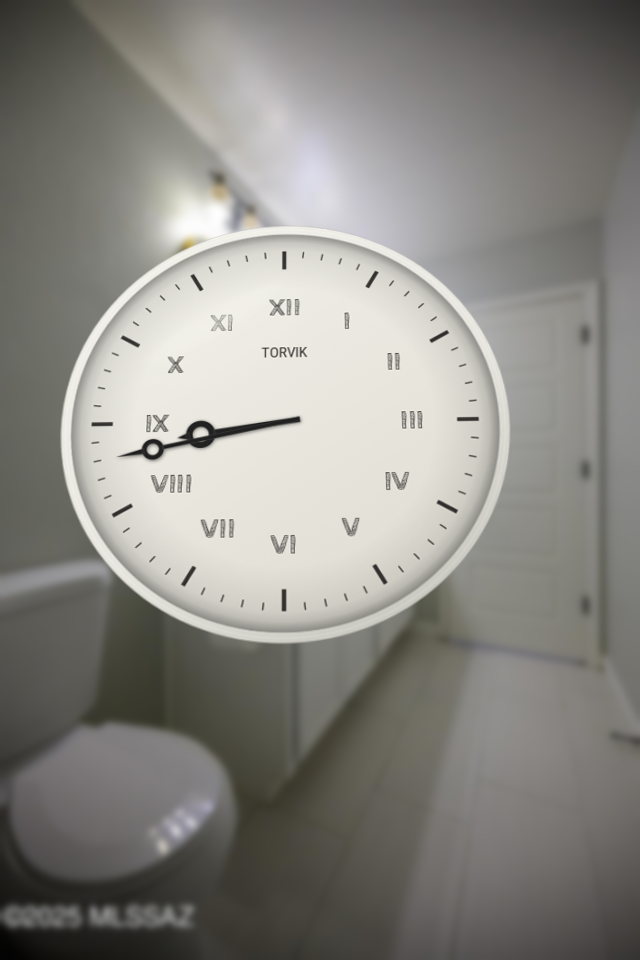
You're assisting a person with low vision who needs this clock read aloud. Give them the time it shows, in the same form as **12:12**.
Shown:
**8:43**
